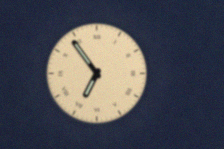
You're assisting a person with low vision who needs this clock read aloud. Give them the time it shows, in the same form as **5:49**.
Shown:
**6:54**
